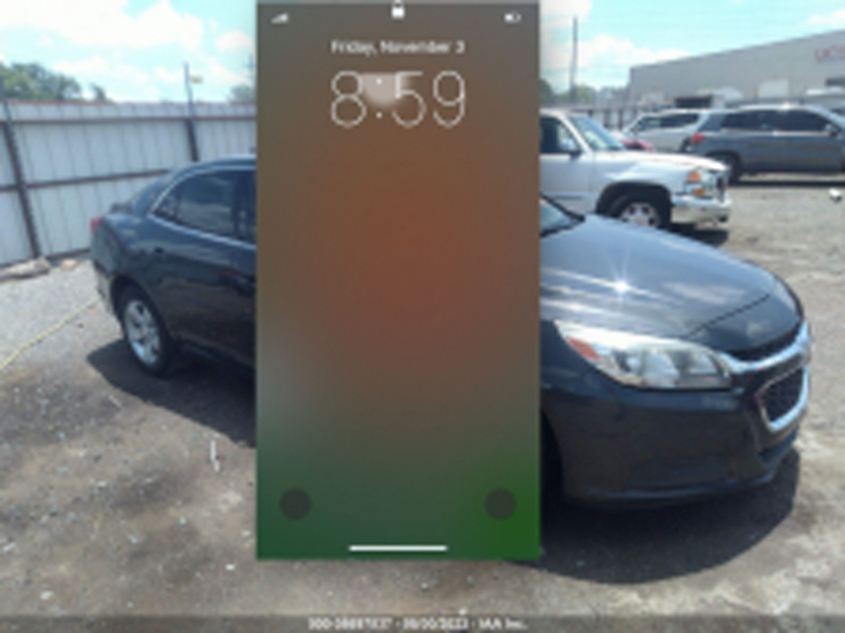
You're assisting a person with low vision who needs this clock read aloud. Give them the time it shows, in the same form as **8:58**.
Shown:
**8:59**
